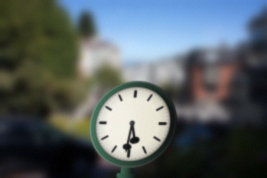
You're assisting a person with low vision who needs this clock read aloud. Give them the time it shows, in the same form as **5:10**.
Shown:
**5:31**
